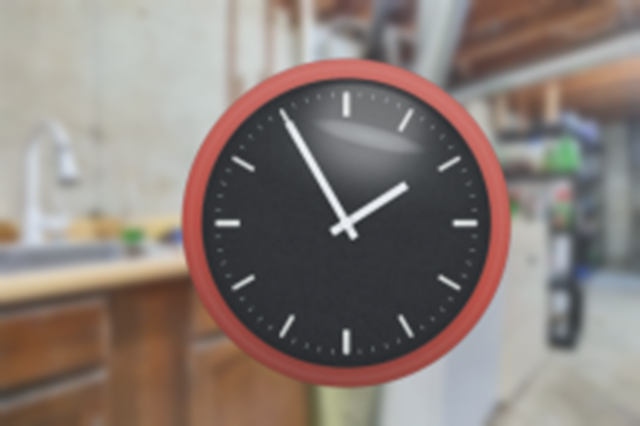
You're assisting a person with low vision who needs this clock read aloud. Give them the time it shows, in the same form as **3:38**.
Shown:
**1:55**
